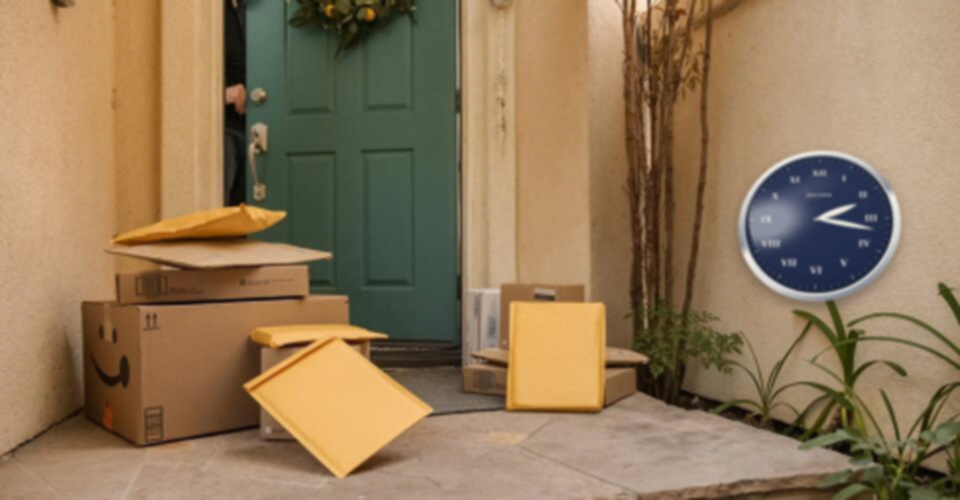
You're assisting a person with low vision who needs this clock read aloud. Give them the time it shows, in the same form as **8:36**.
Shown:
**2:17**
